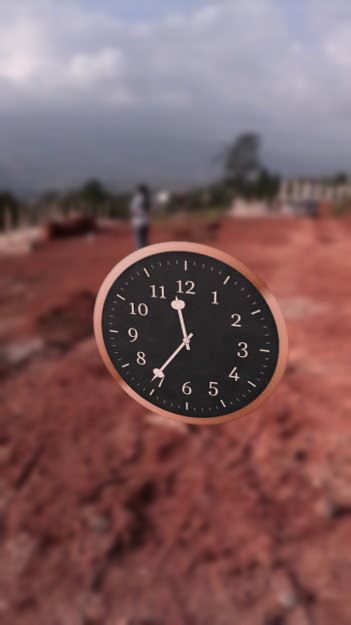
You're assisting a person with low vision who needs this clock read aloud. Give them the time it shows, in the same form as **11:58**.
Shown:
**11:36**
